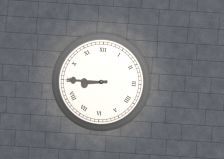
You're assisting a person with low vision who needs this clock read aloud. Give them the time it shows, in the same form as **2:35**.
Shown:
**8:45**
